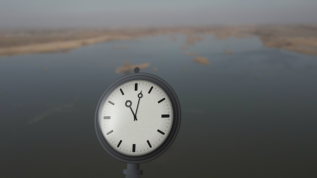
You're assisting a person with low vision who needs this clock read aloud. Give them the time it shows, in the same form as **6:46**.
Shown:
**11:02**
